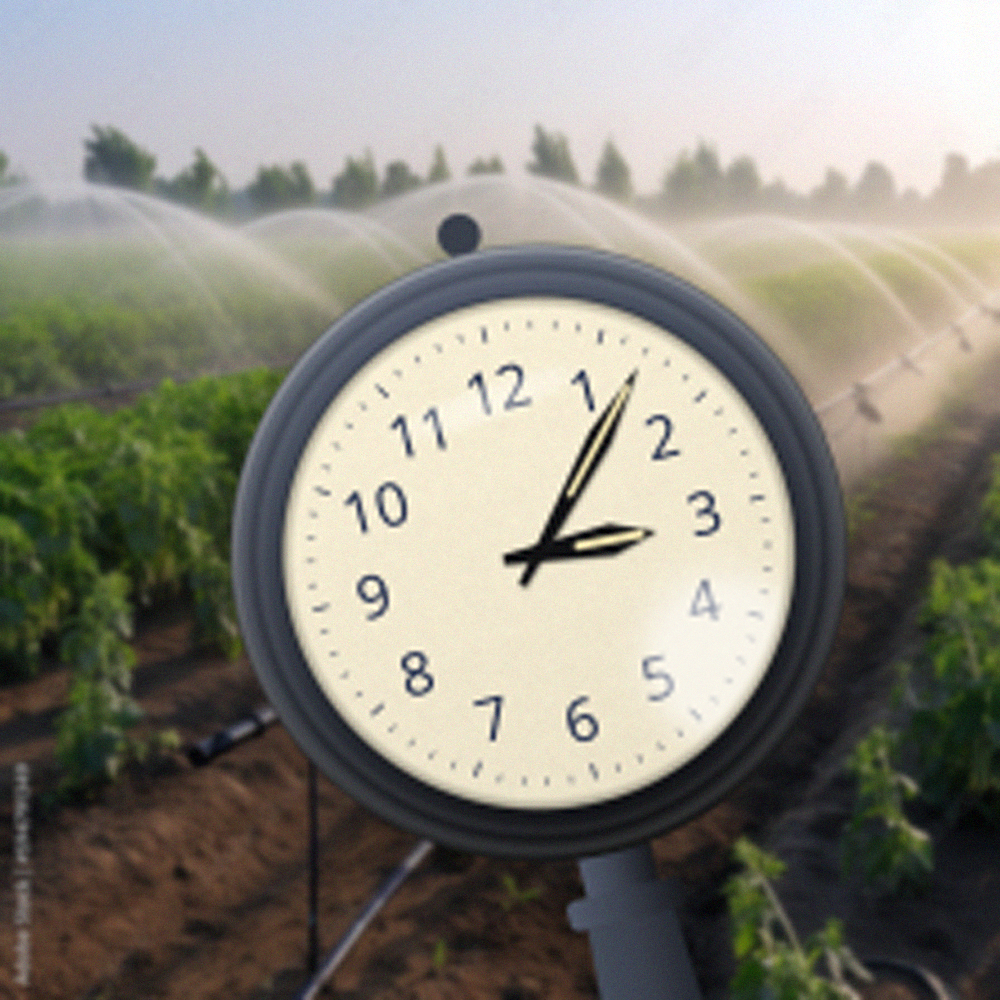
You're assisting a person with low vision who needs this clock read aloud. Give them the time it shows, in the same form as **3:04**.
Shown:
**3:07**
